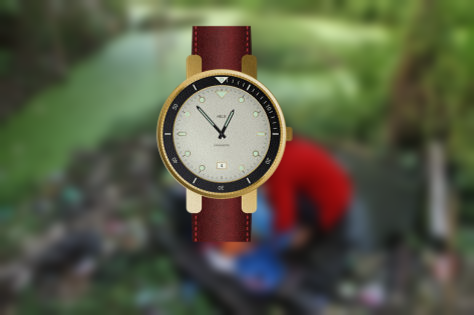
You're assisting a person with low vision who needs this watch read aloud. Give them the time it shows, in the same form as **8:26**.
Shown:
**12:53**
